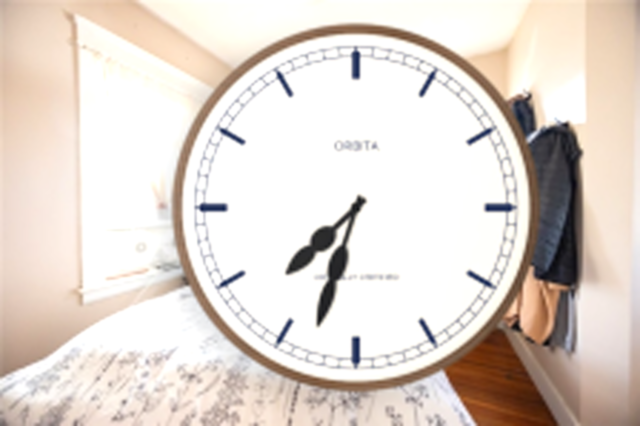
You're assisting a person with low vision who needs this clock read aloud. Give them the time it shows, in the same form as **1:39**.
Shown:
**7:33**
